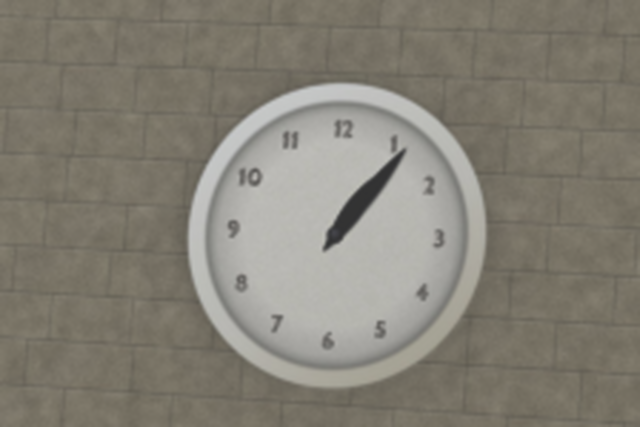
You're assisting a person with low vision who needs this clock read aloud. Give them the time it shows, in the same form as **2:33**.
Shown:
**1:06**
